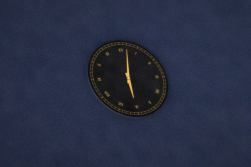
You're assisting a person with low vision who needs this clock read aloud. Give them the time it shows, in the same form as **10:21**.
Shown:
**6:02**
